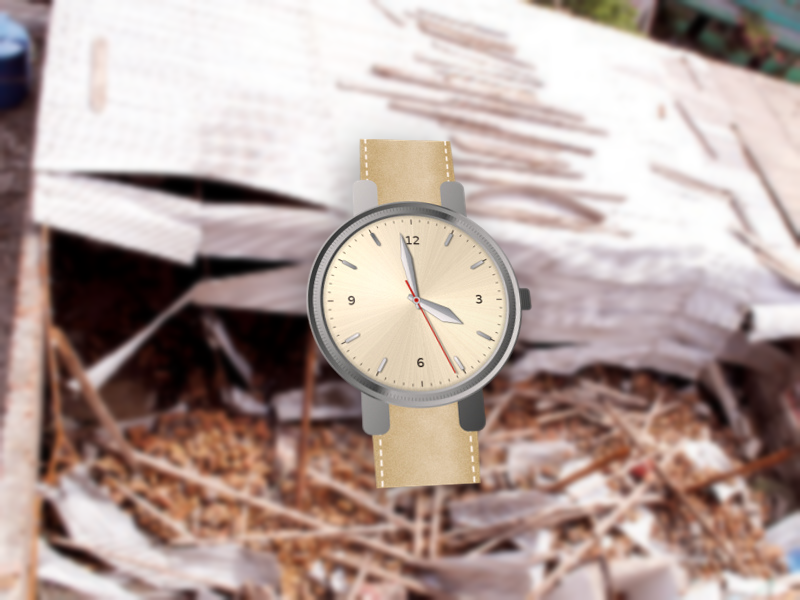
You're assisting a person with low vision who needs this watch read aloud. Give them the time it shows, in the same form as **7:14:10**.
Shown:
**3:58:26**
